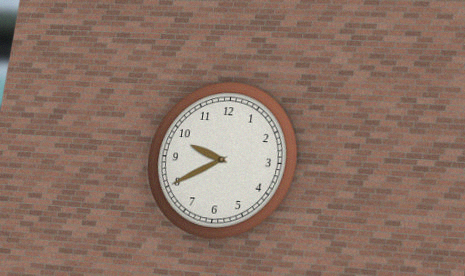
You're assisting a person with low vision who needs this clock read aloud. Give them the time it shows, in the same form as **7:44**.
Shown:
**9:40**
